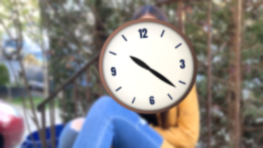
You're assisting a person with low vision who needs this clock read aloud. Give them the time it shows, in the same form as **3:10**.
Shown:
**10:22**
